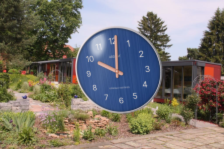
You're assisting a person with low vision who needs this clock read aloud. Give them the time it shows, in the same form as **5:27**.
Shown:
**10:01**
